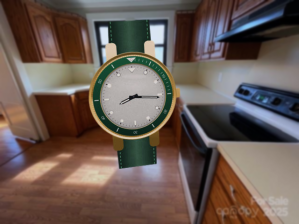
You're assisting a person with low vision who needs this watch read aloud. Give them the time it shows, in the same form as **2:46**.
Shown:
**8:16**
